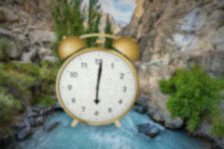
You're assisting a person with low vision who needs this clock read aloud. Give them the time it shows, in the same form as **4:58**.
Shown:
**6:01**
